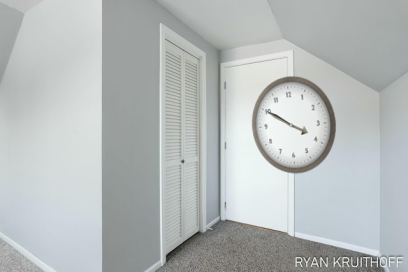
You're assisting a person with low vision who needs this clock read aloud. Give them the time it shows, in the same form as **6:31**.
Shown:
**3:50**
